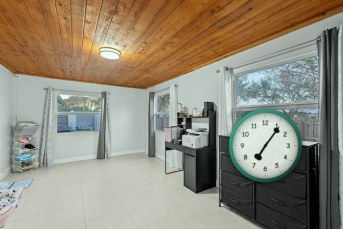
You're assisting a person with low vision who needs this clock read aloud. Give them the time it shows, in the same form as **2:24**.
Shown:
**7:06**
